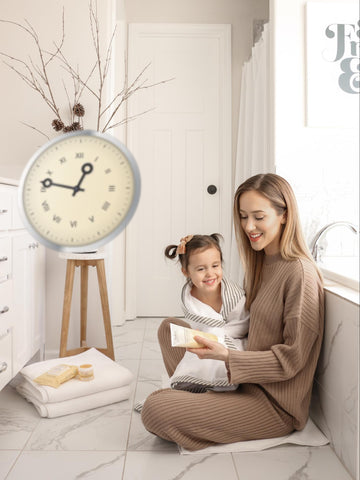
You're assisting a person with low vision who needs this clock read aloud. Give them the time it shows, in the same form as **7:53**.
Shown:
**12:47**
